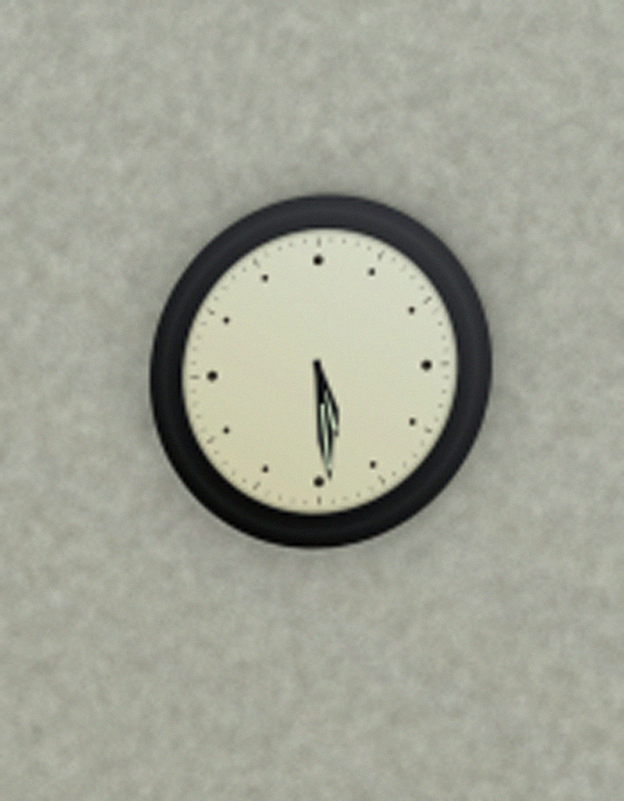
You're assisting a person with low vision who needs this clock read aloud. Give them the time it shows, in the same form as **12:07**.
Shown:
**5:29**
